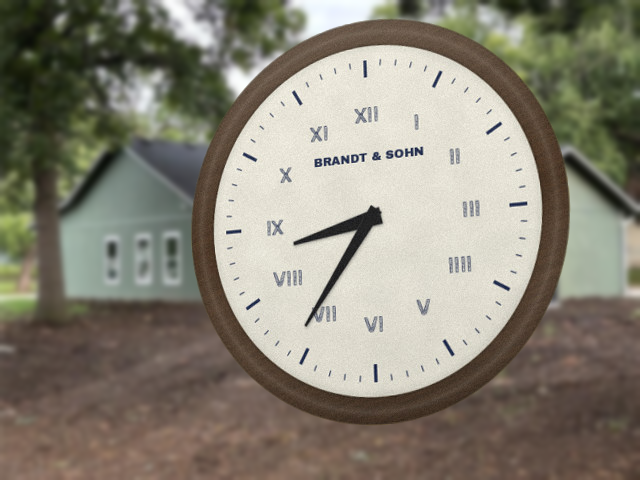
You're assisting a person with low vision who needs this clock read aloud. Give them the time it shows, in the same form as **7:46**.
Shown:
**8:36**
